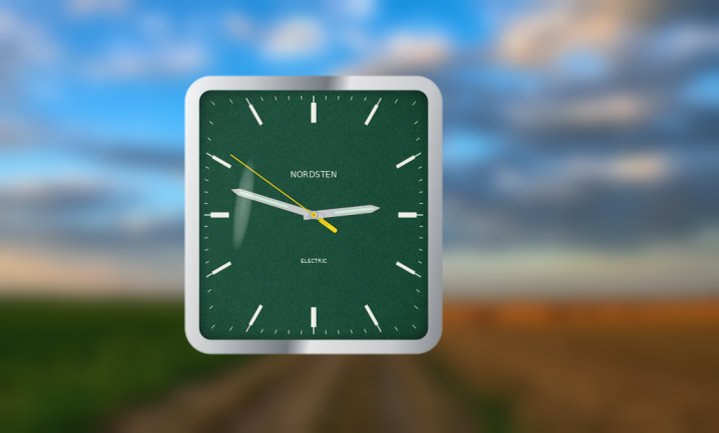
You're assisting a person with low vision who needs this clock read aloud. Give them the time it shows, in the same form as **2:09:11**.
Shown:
**2:47:51**
